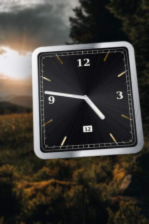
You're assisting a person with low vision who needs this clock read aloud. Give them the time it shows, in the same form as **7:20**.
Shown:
**4:47**
